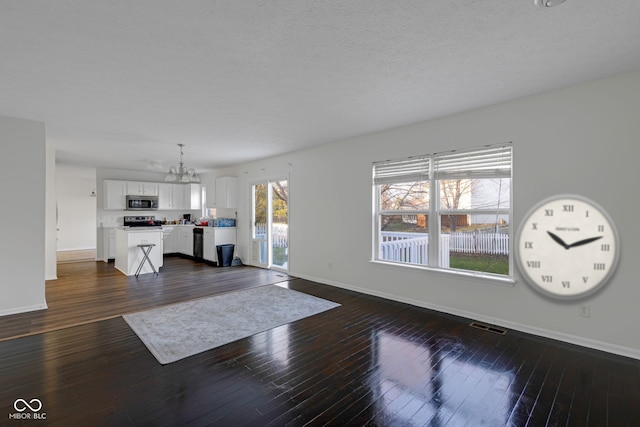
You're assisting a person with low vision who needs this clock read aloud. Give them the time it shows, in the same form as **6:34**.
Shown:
**10:12**
